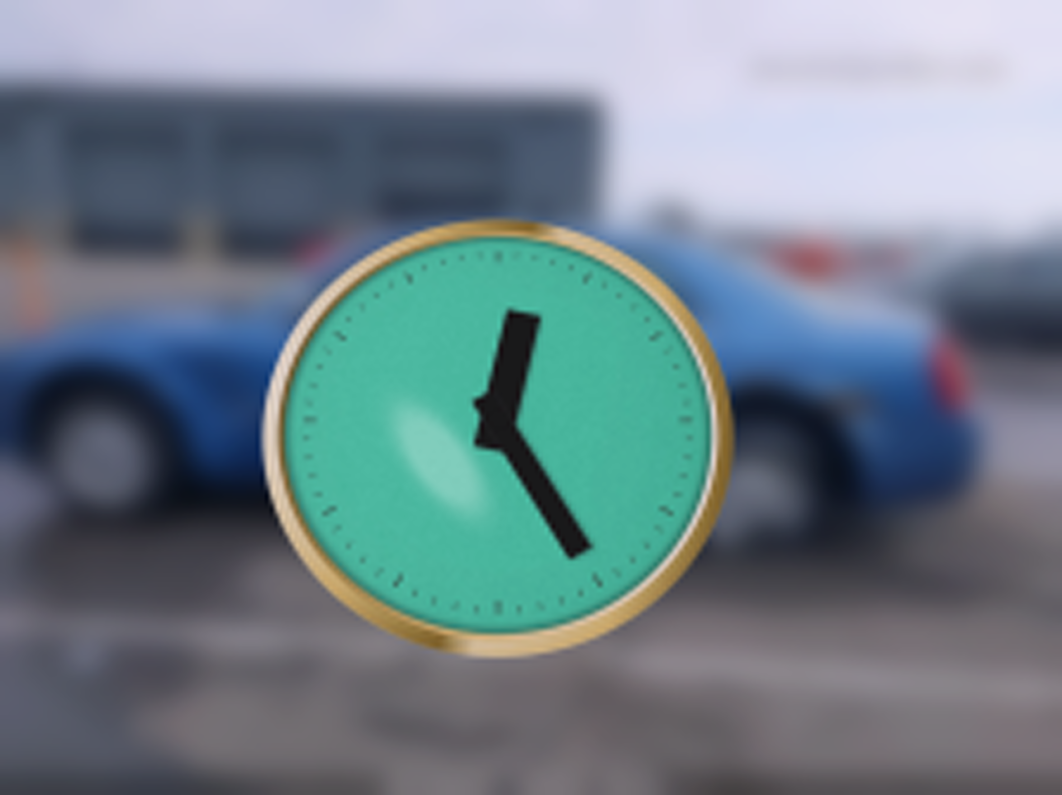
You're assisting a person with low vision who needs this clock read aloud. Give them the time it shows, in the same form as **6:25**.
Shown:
**12:25**
